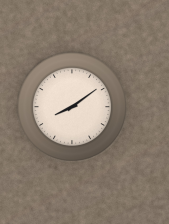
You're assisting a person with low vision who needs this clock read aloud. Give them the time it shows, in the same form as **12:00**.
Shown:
**8:09**
